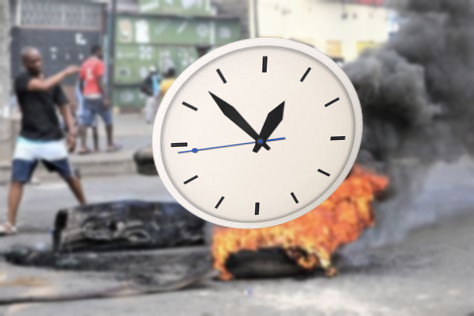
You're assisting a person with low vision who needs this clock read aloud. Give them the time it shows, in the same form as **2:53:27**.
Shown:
**12:52:44**
